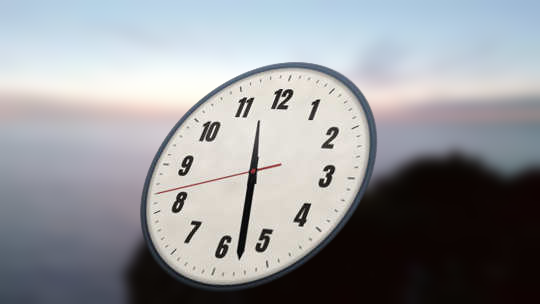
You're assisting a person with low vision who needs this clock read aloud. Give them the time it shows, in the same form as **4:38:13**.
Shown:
**11:27:42**
